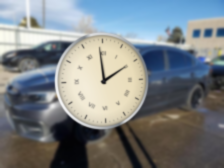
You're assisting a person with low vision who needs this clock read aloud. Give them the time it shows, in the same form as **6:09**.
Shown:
**1:59**
